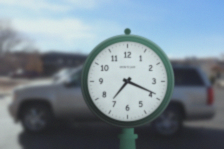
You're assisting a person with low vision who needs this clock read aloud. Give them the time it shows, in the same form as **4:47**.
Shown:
**7:19**
